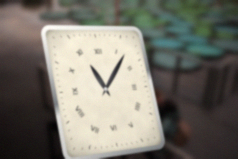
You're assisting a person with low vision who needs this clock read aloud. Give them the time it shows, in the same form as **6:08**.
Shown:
**11:07**
